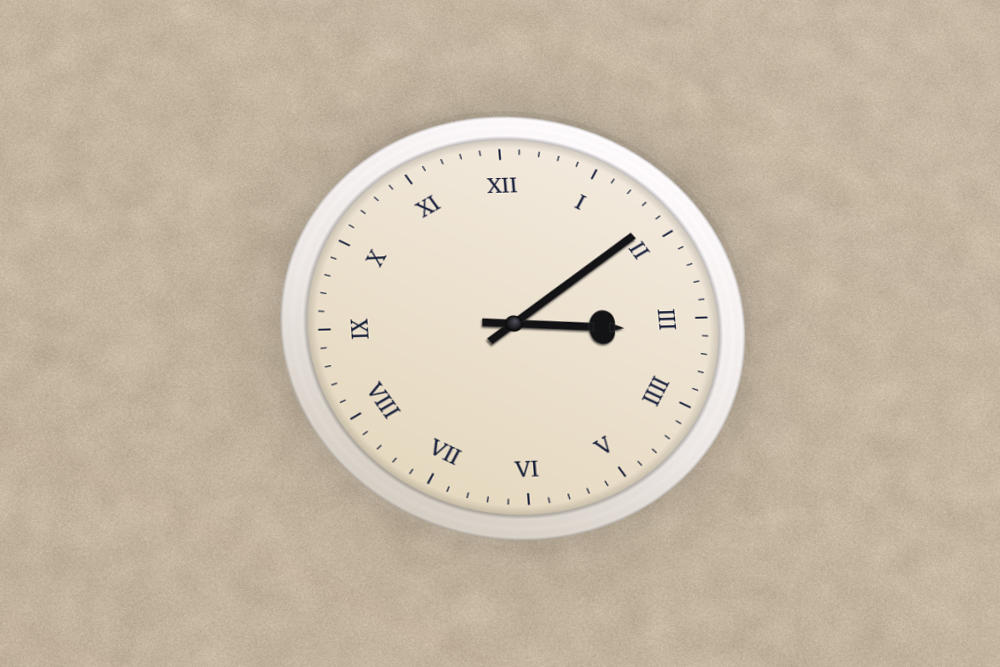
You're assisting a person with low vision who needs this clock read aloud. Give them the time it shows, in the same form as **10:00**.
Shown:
**3:09**
